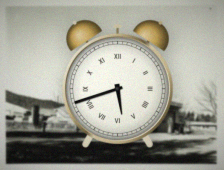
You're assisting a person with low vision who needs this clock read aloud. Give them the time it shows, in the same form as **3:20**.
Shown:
**5:42**
